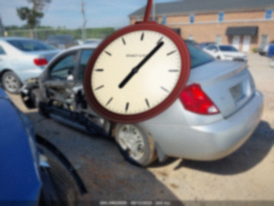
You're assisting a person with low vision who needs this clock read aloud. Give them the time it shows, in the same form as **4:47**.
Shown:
**7:06**
